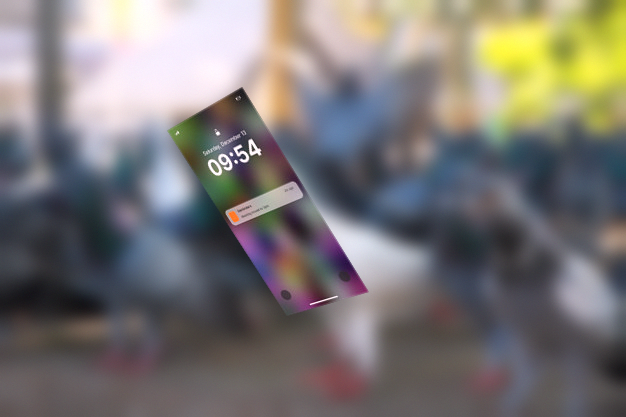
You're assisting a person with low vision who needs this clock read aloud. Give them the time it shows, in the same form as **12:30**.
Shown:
**9:54**
